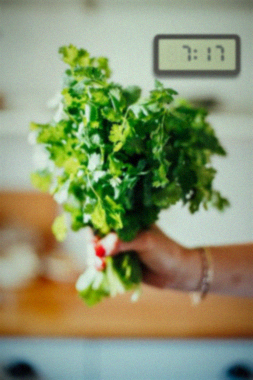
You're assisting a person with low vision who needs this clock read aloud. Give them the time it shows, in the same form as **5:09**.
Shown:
**7:17**
